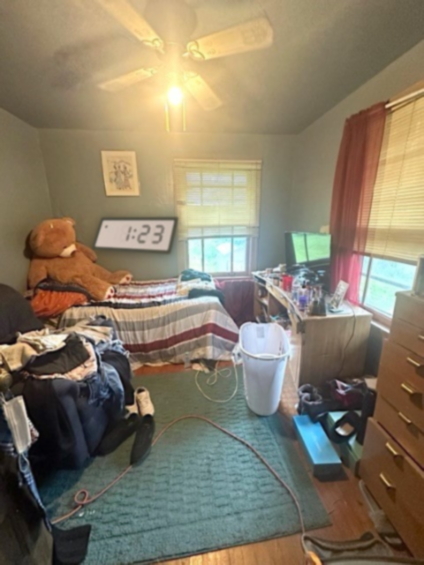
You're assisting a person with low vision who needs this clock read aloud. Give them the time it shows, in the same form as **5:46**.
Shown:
**1:23**
